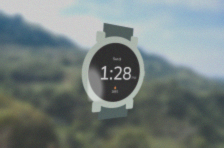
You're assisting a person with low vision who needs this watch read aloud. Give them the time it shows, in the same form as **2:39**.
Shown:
**1:28**
